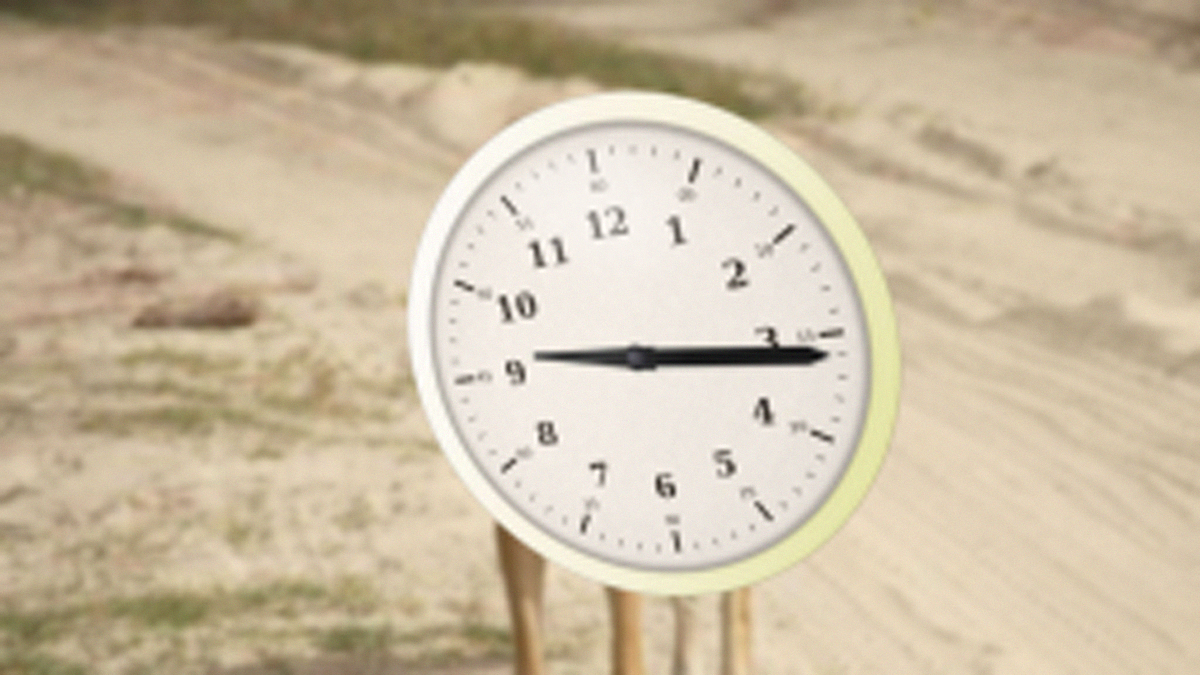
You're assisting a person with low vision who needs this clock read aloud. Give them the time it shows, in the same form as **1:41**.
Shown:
**9:16**
